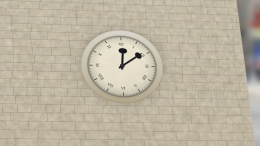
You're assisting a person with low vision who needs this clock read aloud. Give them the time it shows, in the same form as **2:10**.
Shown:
**12:09**
